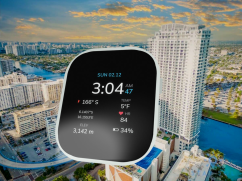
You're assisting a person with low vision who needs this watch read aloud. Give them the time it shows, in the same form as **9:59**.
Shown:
**3:04**
